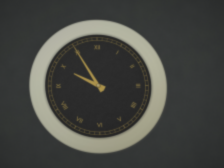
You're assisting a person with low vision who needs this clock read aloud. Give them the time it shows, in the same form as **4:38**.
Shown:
**9:55**
